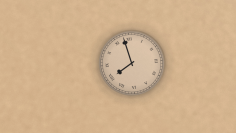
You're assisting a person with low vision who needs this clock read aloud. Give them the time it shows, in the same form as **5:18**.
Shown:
**7:58**
